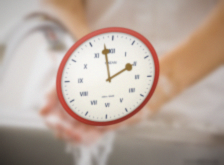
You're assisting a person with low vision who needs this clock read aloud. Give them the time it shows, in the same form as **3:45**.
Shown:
**1:58**
